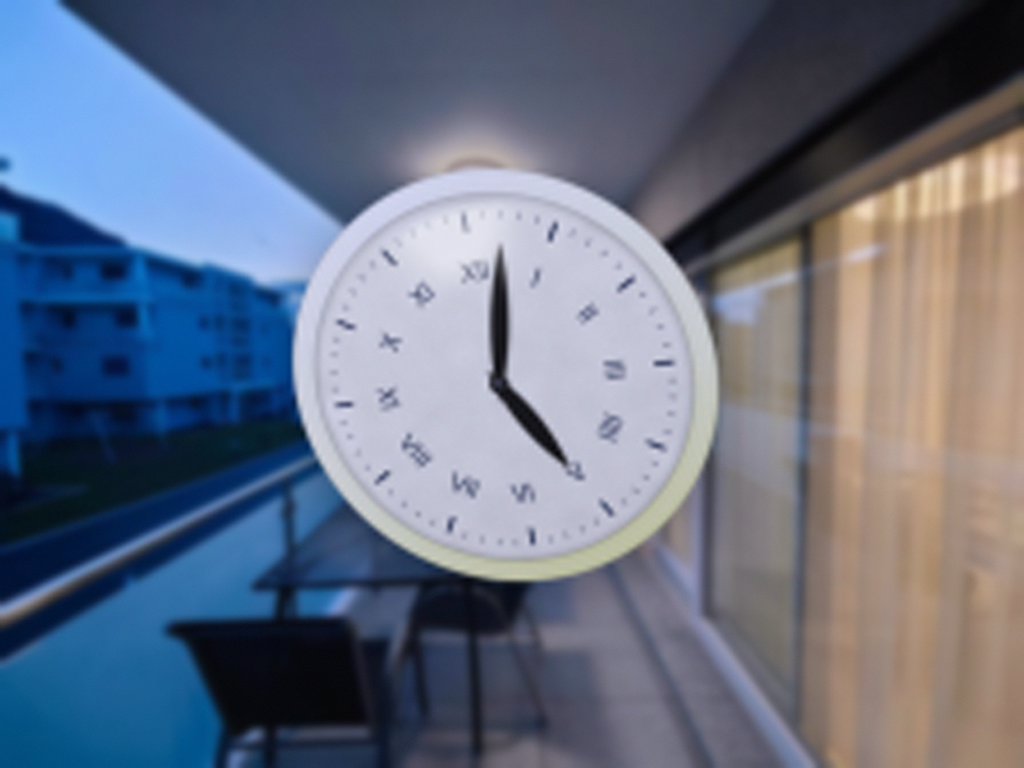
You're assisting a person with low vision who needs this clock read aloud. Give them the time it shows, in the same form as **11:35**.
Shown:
**5:02**
